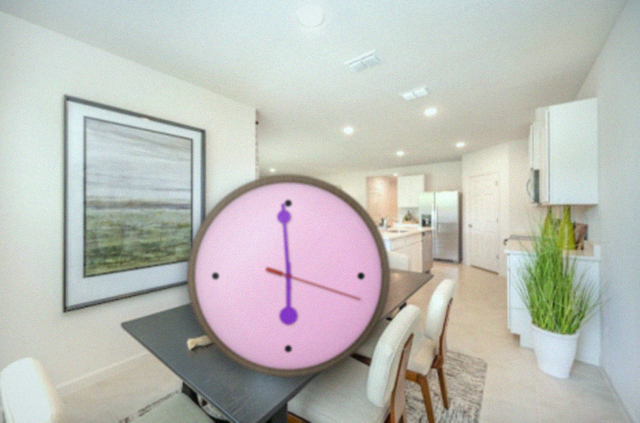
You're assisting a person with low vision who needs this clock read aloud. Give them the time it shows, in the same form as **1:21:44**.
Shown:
**5:59:18**
